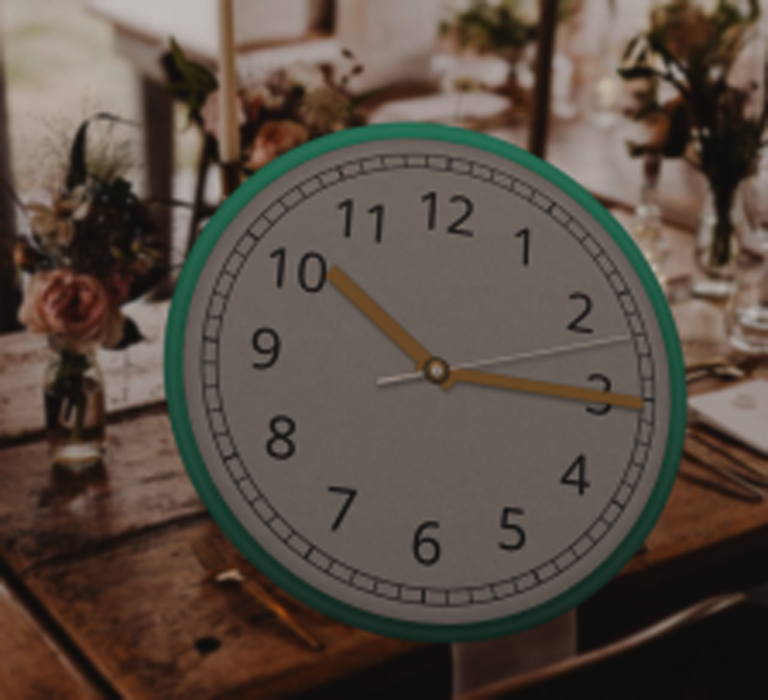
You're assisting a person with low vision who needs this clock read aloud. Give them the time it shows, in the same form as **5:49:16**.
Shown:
**10:15:12**
